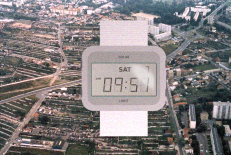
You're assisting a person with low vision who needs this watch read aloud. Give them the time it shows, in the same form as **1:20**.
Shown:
**9:51**
